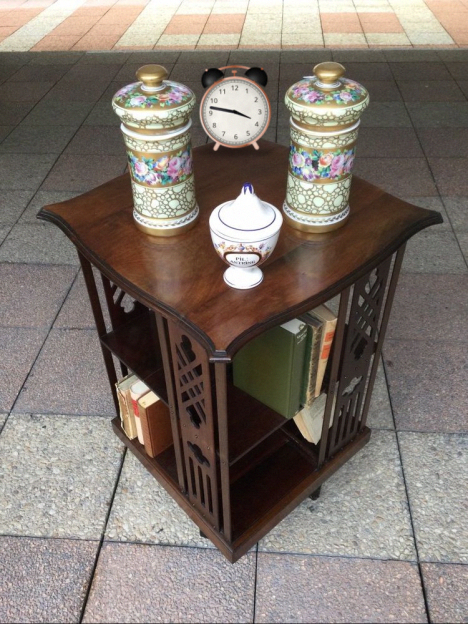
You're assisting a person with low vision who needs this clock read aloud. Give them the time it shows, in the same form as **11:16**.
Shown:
**3:47**
